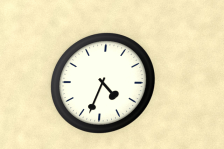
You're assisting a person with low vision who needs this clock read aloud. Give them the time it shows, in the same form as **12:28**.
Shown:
**4:33**
